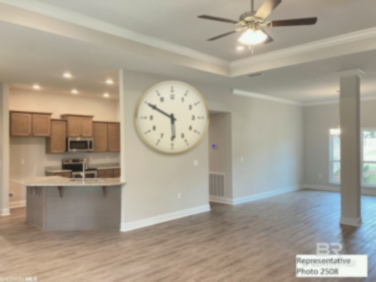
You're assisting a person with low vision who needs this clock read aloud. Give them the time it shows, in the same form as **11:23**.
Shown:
**5:50**
